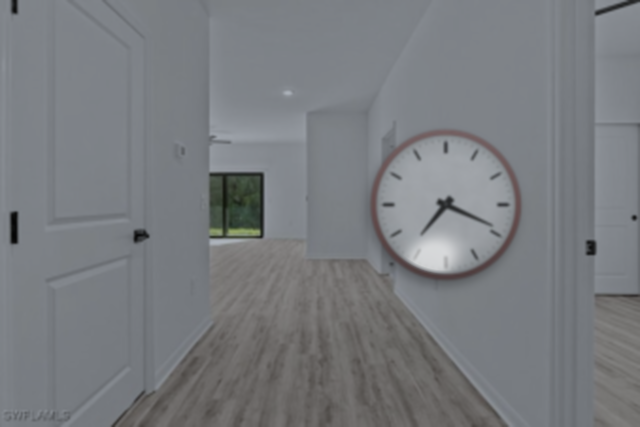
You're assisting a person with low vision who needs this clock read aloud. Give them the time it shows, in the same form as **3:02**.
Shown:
**7:19**
